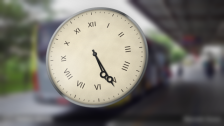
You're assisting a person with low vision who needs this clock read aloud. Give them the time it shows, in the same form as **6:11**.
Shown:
**5:26**
